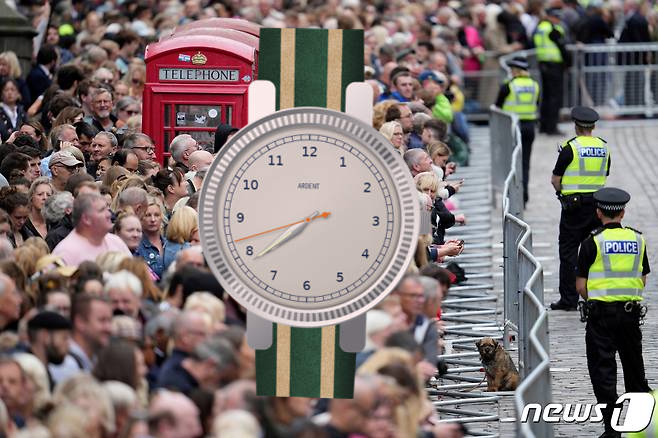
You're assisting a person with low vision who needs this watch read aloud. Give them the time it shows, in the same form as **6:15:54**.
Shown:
**7:38:42**
